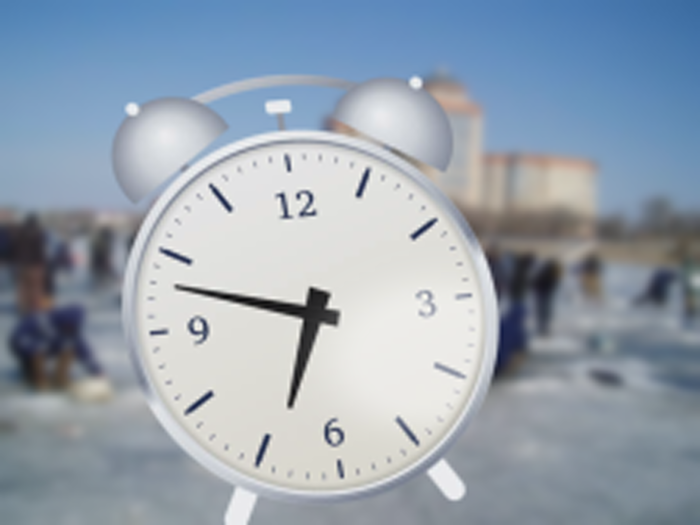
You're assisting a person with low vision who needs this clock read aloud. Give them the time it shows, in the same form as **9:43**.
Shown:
**6:48**
